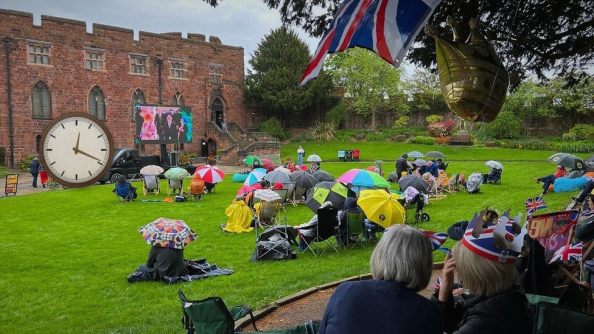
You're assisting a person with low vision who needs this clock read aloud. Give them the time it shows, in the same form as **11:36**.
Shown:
**12:19**
